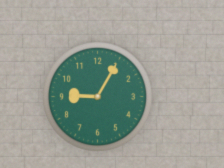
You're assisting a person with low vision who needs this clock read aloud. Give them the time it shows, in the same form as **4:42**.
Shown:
**9:05**
